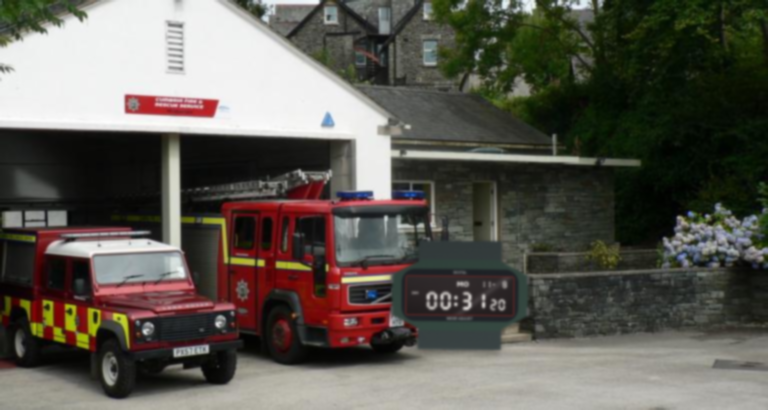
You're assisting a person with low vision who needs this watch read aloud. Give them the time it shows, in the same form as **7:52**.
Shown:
**0:31**
